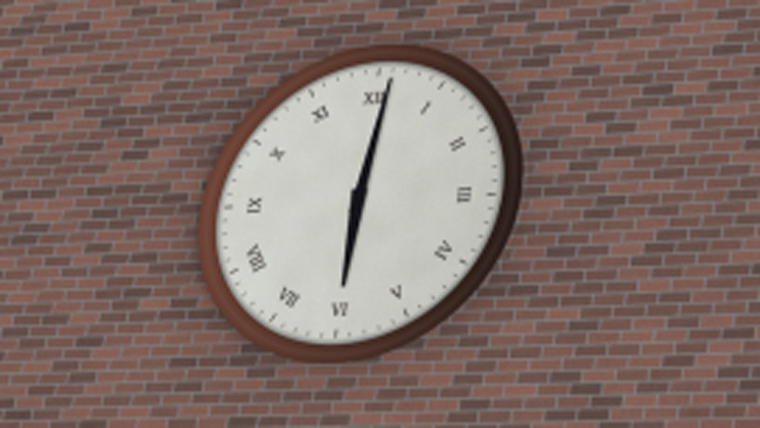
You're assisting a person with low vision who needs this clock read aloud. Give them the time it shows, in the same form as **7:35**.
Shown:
**6:01**
